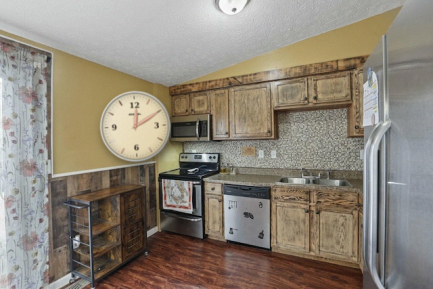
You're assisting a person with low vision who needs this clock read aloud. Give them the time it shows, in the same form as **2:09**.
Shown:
**12:10**
